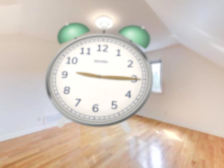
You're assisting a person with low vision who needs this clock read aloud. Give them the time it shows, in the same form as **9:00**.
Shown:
**9:15**
